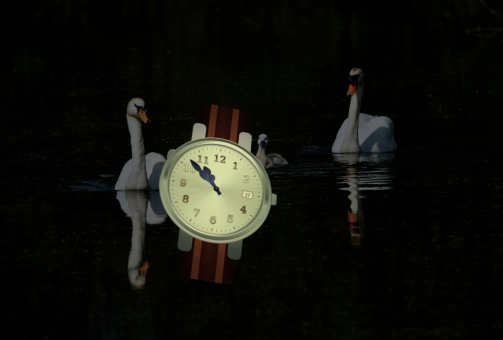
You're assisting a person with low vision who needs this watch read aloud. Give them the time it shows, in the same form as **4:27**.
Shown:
**10:52**
